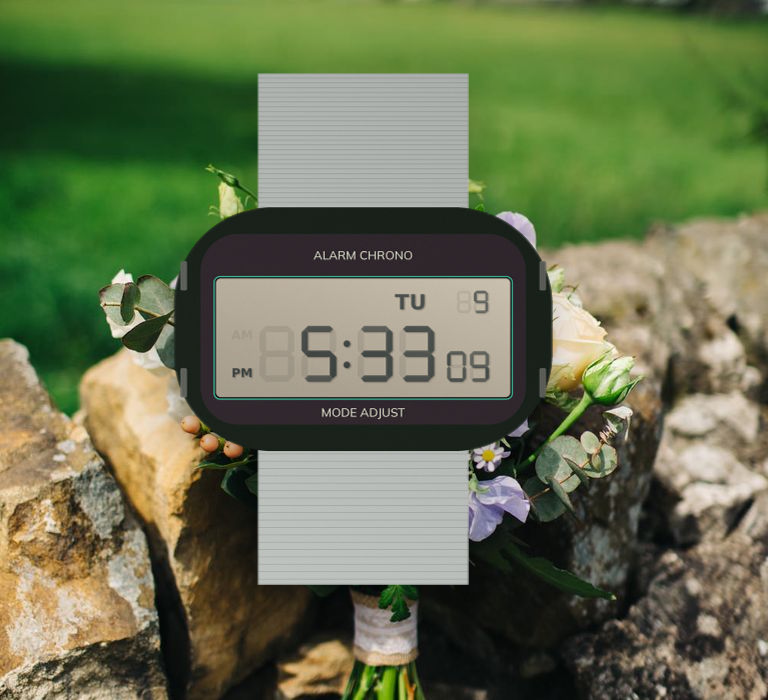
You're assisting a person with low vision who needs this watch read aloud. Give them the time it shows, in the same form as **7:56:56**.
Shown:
**5:33:09**
